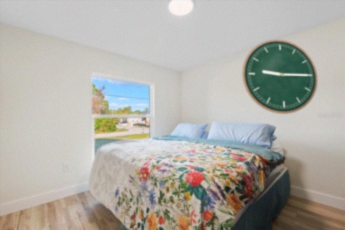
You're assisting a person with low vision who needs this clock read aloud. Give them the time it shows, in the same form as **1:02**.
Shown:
**9:15**
